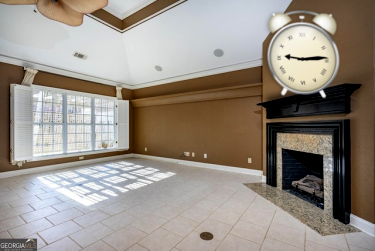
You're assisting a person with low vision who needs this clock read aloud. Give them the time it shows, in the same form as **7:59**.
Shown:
**9:14**
